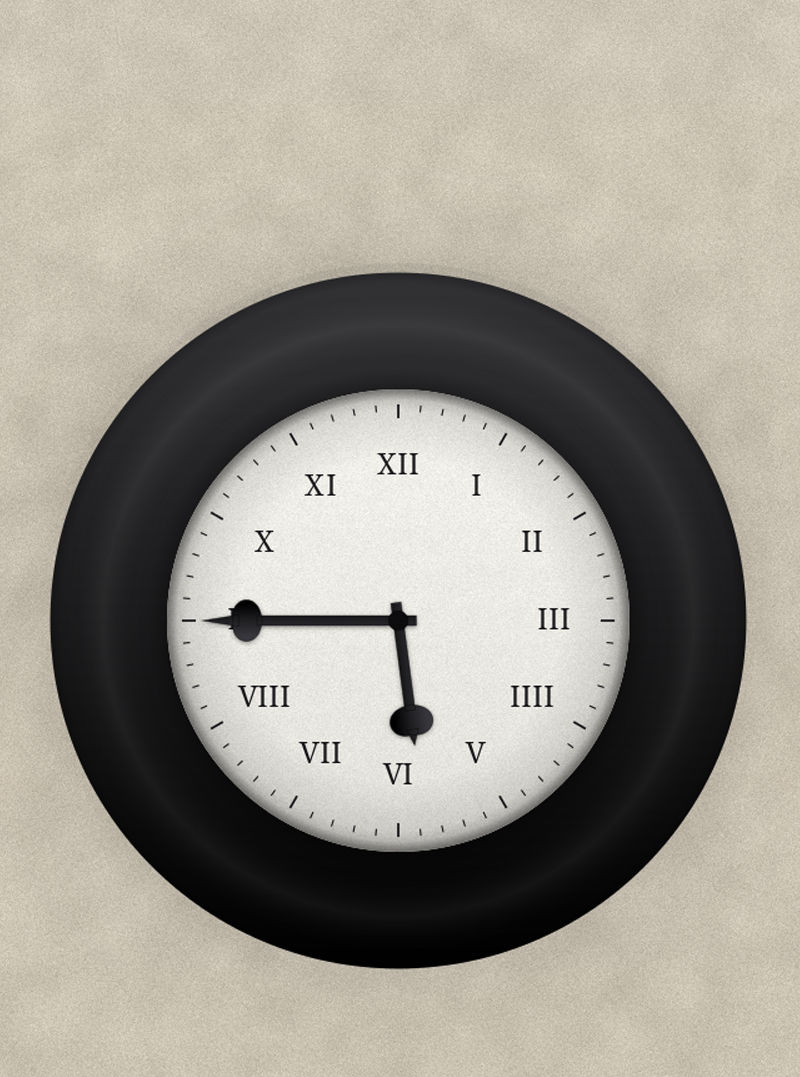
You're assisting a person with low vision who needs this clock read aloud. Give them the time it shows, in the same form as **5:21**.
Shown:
**5:45**
